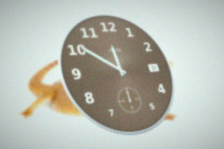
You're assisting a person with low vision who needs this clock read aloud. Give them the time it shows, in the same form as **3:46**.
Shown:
**11:51**
